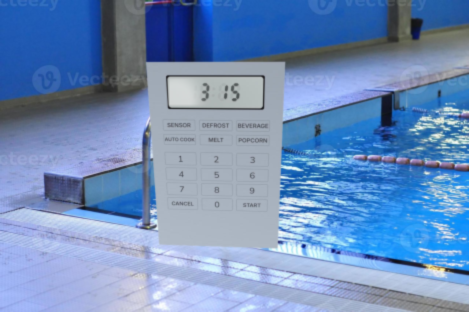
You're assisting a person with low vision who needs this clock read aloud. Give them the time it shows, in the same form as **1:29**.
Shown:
**3:15**
